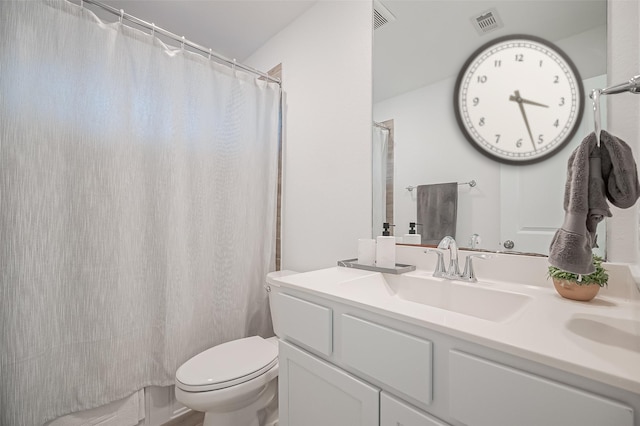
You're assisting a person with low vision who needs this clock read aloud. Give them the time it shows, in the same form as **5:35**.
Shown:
**3:27**
